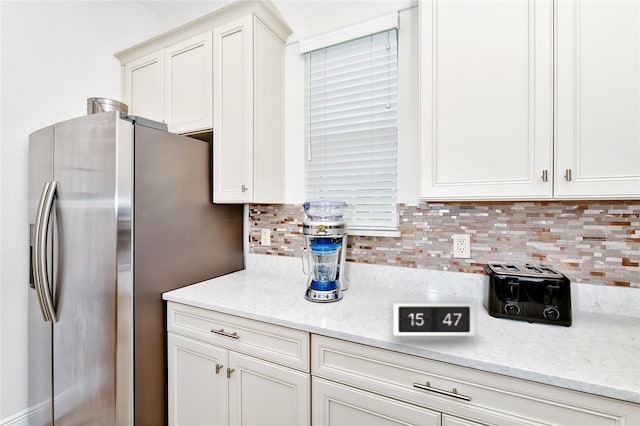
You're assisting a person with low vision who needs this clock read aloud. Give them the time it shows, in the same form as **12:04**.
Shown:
**15:47**
